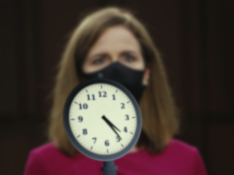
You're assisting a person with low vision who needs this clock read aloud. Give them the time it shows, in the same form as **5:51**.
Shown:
**4:24**
